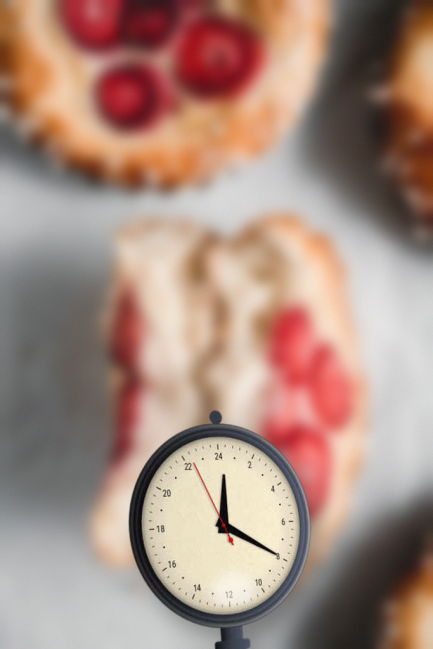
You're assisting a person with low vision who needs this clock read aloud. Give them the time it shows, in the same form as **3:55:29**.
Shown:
**0:19:56**
